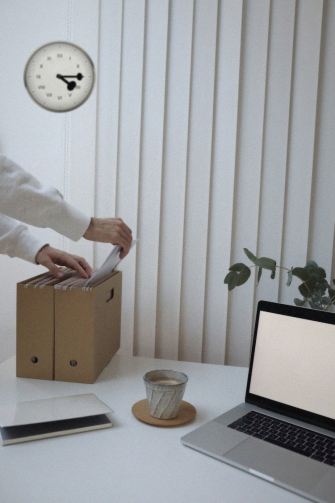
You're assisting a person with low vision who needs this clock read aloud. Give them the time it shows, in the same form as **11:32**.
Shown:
**4:15**
